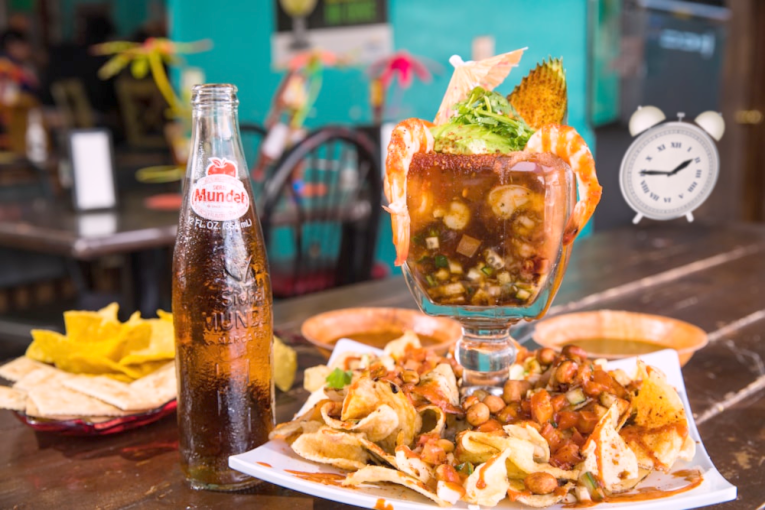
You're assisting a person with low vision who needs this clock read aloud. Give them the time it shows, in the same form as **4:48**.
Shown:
**1:45**
